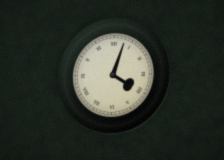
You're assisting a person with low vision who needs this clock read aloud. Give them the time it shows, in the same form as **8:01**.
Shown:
**4:03**
